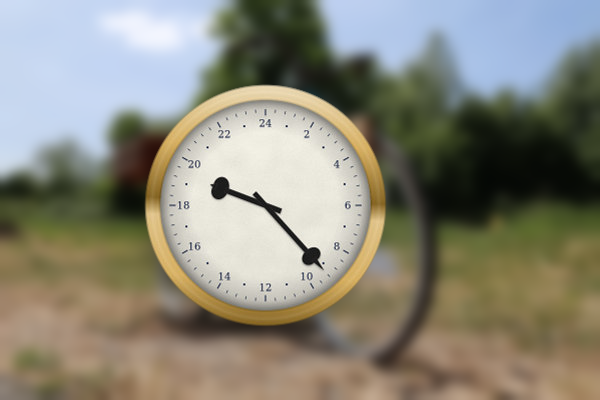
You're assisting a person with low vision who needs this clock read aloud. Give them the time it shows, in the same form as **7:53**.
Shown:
**19:23**
